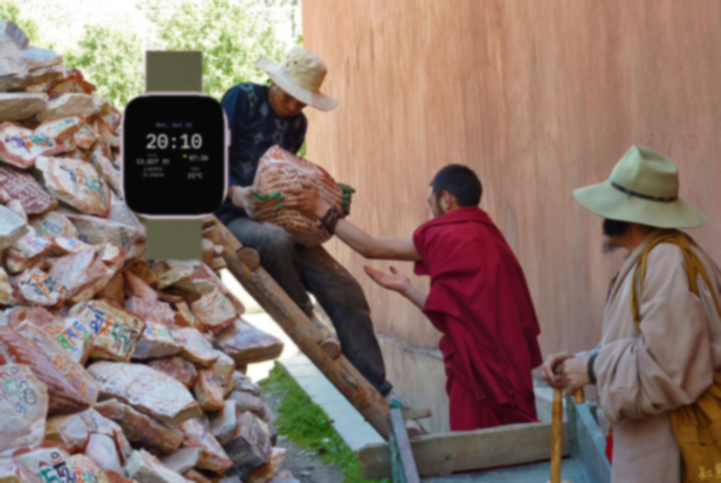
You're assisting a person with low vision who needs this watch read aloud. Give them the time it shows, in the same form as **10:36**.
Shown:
**20:10**
